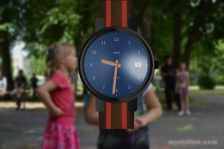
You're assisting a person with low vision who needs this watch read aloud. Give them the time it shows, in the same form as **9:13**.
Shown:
**9:31**
